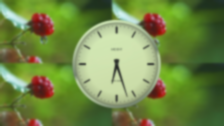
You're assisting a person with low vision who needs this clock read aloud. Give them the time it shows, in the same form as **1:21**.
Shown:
**6:27**
